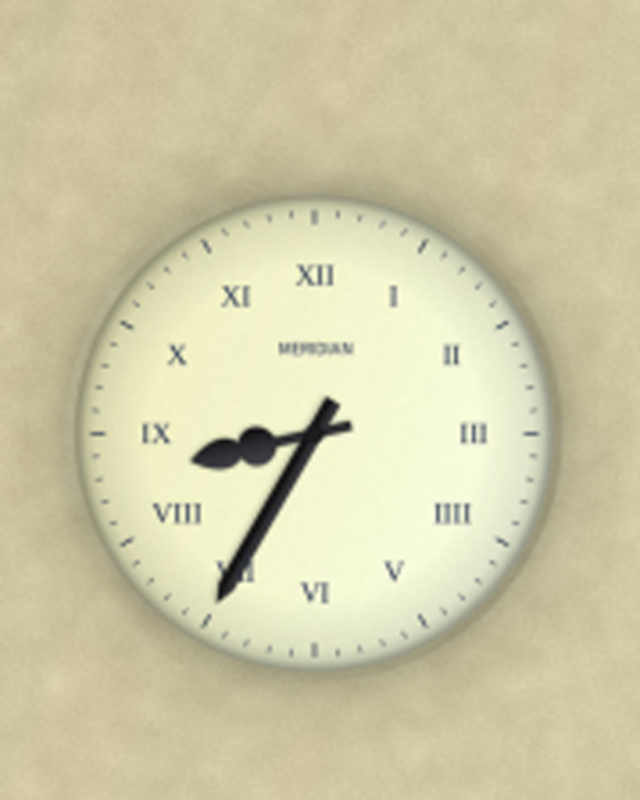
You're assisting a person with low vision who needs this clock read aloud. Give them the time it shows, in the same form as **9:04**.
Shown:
**8:35**
